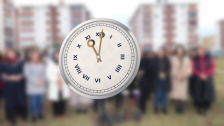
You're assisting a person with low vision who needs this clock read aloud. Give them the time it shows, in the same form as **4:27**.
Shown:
**11:01**
